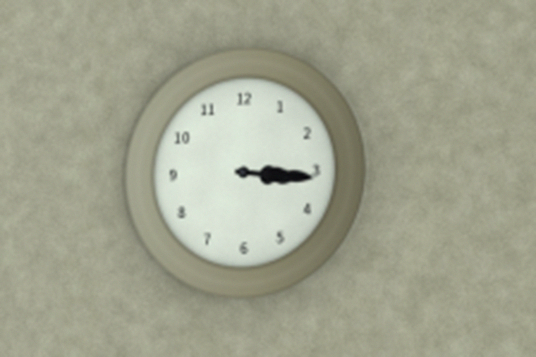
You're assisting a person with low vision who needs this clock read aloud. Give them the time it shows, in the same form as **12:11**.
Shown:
**3:16**
